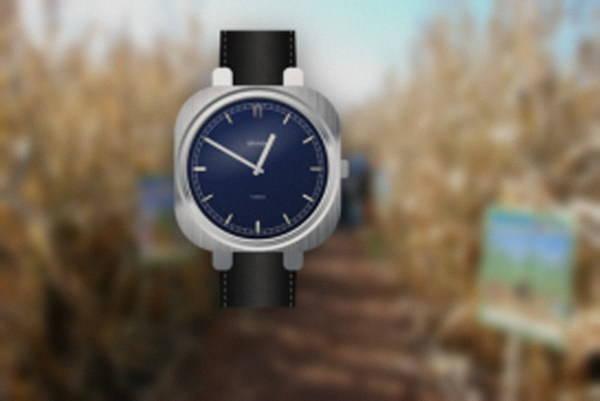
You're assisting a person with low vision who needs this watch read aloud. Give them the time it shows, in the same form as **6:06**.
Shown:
**12:50**
